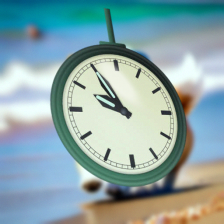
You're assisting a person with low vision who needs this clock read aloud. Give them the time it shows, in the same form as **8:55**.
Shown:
**9:55**
